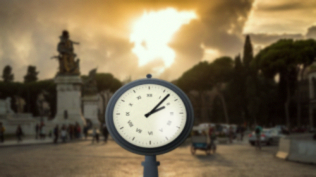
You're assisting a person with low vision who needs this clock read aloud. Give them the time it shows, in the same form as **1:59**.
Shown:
**2:07**
